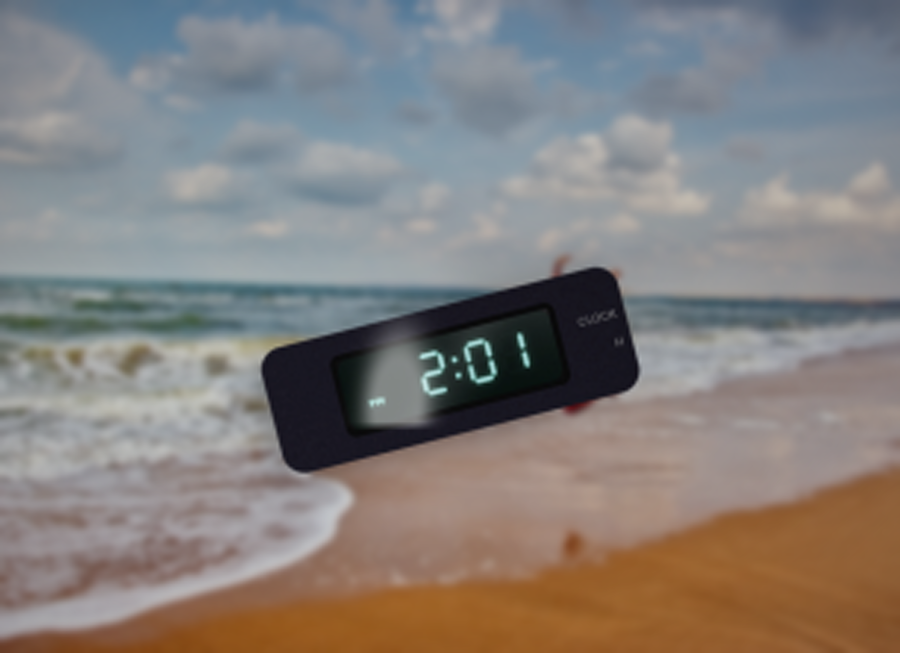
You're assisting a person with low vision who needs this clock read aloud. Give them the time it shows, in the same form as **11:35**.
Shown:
**2:01**
